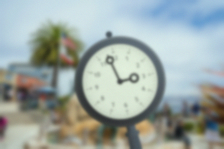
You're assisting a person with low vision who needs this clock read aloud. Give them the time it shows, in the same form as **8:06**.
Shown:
**2:58**
